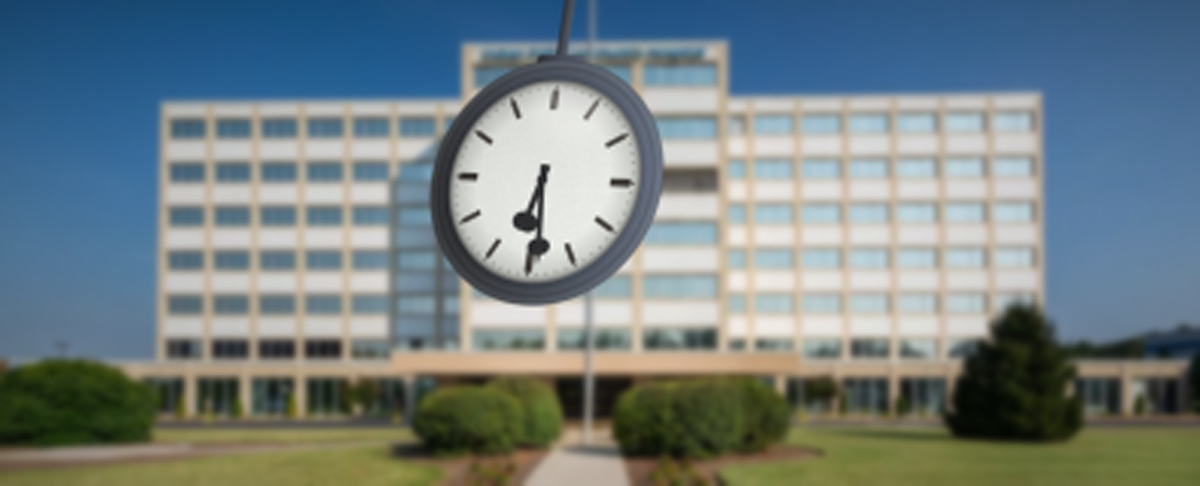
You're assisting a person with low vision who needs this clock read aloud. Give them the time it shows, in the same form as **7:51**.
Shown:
**6:29**
